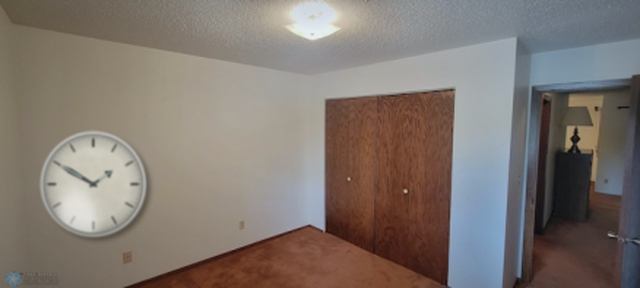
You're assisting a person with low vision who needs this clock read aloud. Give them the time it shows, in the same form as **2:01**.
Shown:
**1:50**
